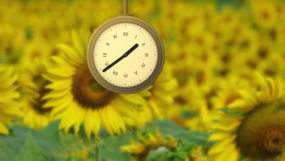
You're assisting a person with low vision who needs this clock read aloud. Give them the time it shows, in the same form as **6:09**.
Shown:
**1:39**
